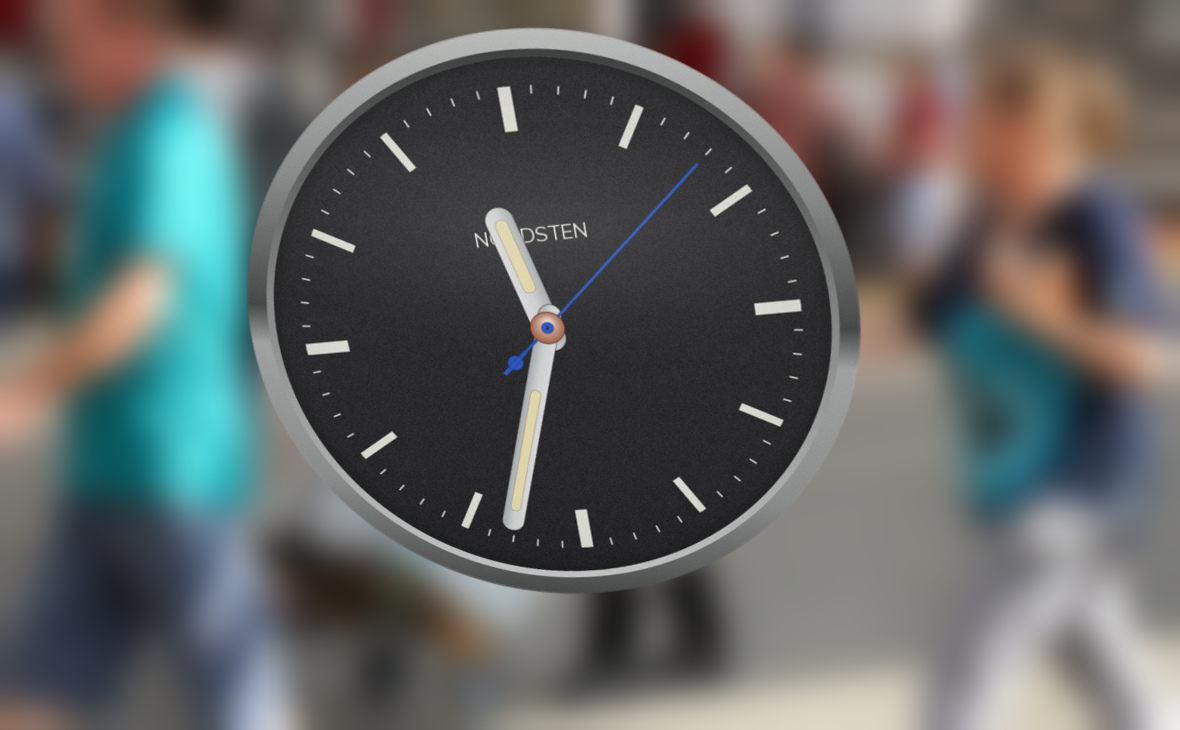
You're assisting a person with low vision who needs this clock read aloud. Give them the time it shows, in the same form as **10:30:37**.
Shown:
**11:33:08**
